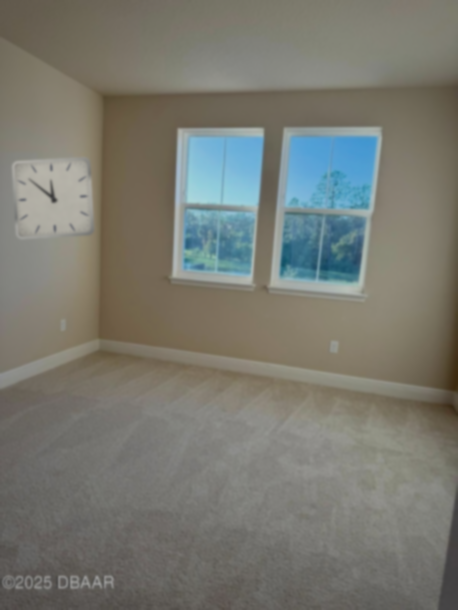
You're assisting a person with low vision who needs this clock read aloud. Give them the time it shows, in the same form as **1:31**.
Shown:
**11:52**
